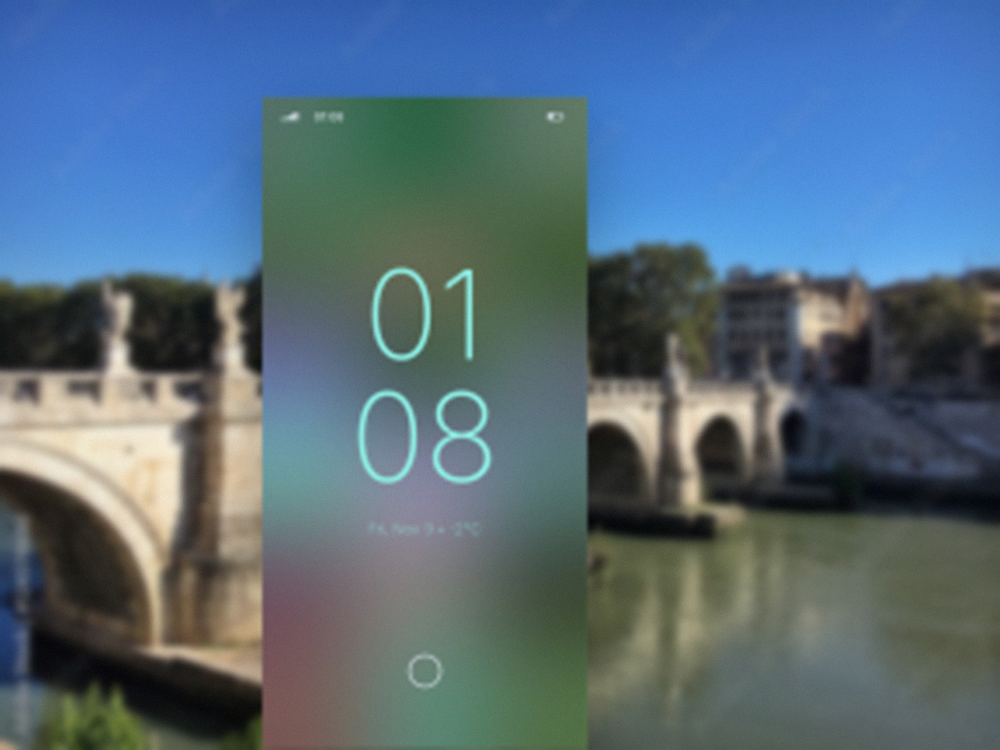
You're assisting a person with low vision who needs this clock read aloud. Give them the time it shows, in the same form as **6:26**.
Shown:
**1:08**
